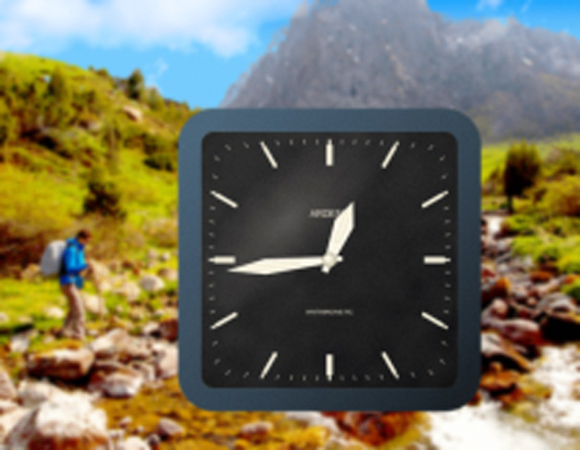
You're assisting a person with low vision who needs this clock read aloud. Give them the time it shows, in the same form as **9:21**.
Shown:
**12:44**
